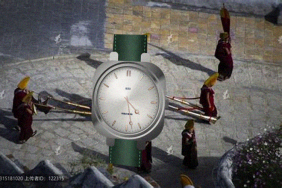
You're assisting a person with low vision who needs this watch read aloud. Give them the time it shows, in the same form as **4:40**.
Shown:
**4:28**
